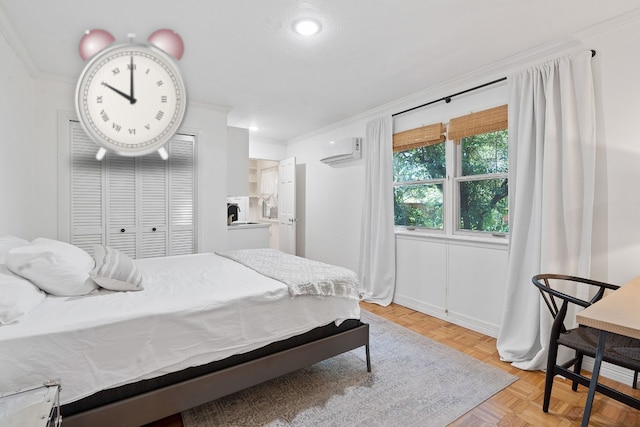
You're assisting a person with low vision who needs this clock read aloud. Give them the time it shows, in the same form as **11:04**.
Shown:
**10:00**
